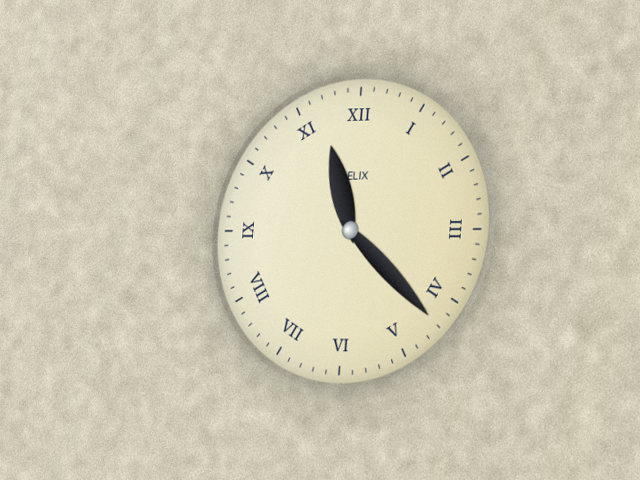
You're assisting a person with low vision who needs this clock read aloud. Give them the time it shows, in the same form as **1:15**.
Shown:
**11:22**
